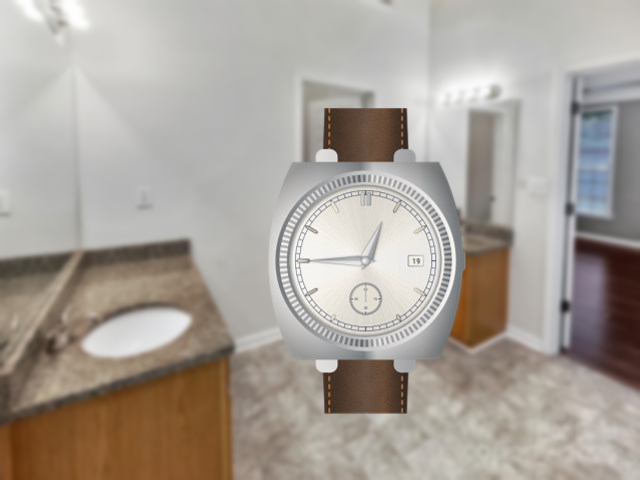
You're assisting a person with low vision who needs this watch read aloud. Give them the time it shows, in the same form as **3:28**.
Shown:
**12:45**
